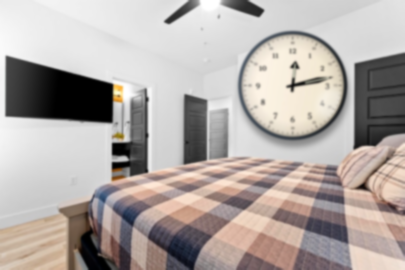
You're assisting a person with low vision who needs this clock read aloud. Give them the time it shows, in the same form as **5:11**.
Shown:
**12:13**
